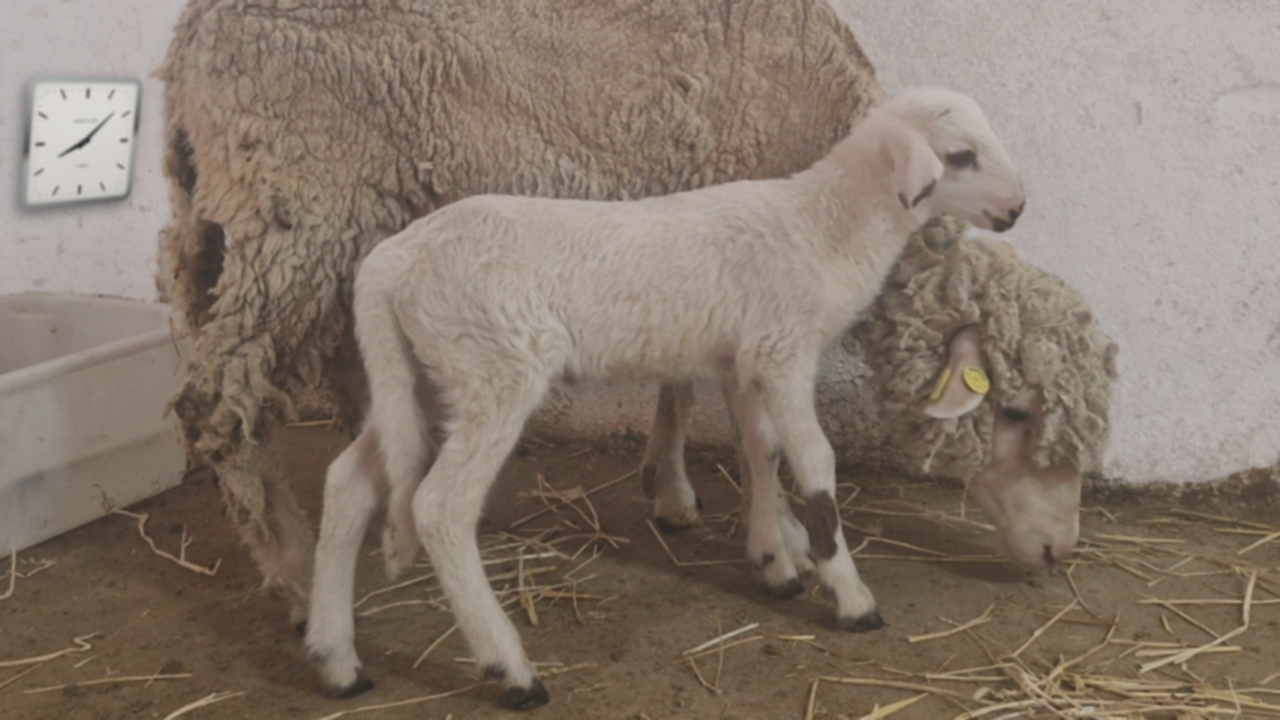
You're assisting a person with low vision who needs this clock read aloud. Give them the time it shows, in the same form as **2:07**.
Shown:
**8:08**
